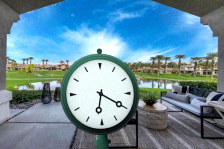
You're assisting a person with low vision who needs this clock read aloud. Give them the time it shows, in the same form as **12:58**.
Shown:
**6:20**
